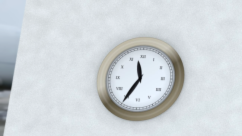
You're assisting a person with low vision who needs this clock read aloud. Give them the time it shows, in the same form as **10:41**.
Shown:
**11:35**
